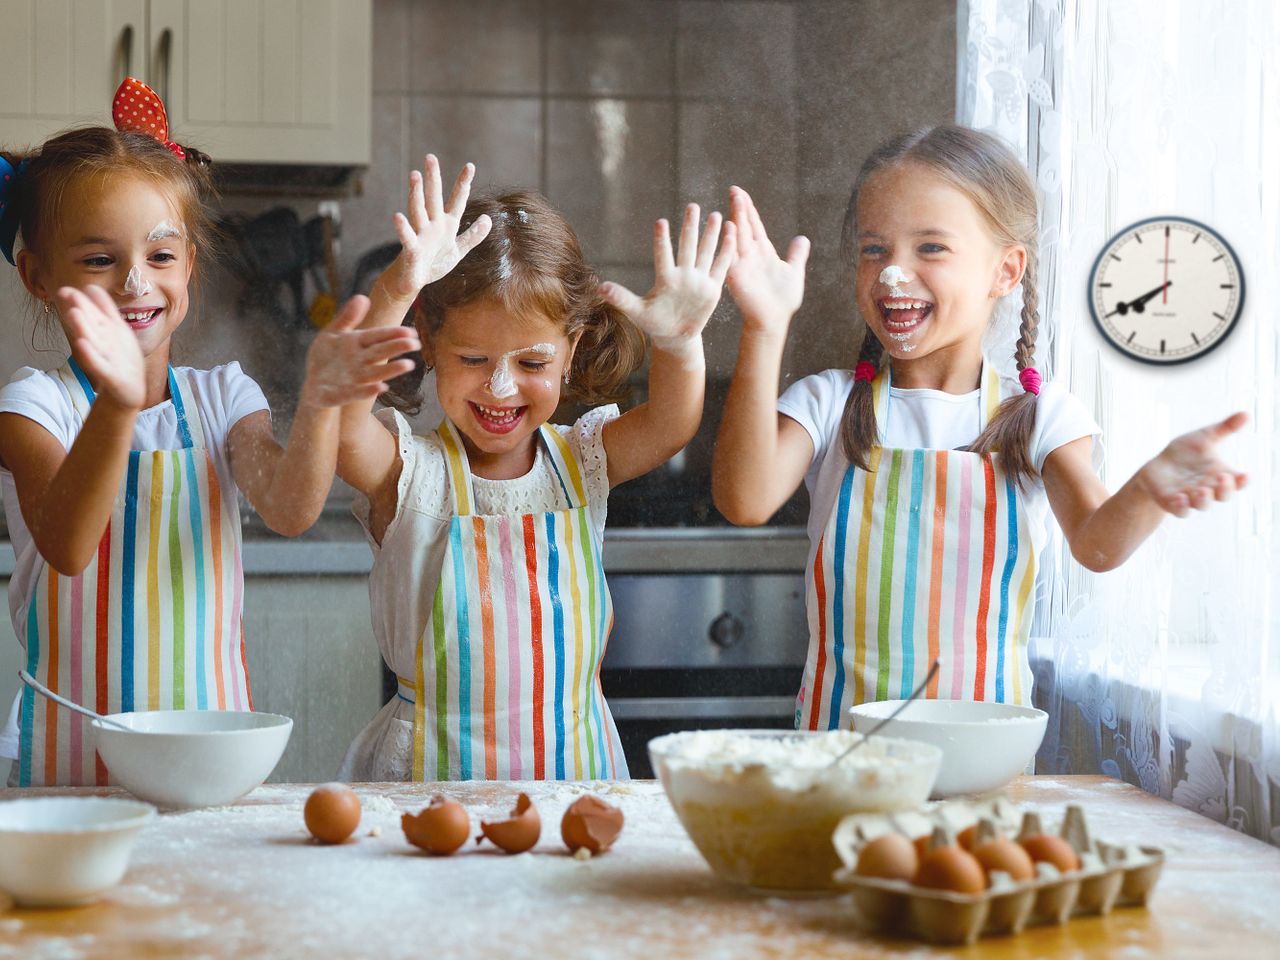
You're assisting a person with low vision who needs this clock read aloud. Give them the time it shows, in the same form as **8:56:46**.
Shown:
**7:40:00**
